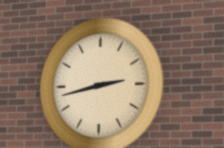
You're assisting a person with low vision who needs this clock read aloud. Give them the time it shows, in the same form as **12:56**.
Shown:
**2:43**
